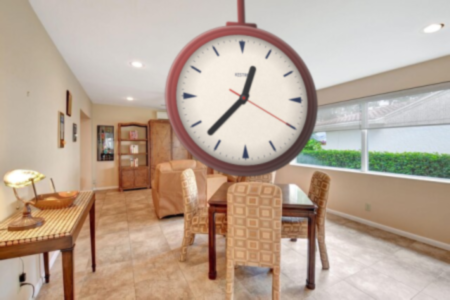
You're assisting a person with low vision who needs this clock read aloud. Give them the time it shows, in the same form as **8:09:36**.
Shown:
**12:37:20**
